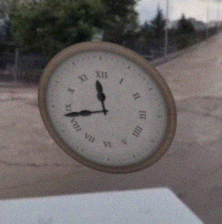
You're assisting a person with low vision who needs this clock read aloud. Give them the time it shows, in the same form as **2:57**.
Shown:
**11:43**
